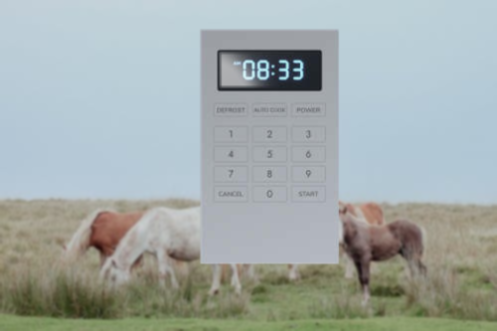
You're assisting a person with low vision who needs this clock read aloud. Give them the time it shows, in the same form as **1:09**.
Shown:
**8:33**
